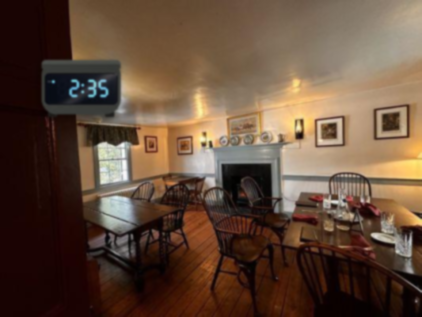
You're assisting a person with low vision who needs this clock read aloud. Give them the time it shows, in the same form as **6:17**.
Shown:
**2:35**
